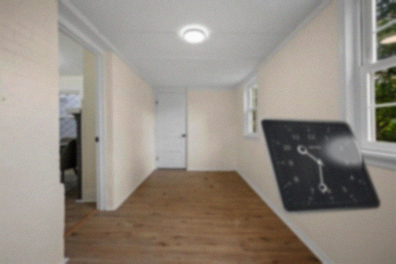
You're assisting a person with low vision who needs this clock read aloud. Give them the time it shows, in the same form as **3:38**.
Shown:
**10:32**
